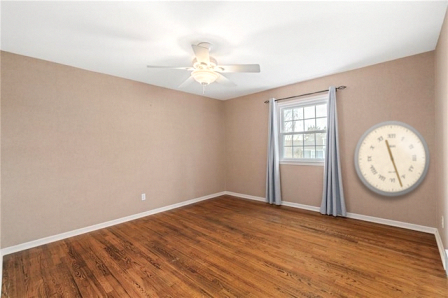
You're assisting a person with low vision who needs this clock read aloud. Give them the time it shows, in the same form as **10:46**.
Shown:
**11:27**
